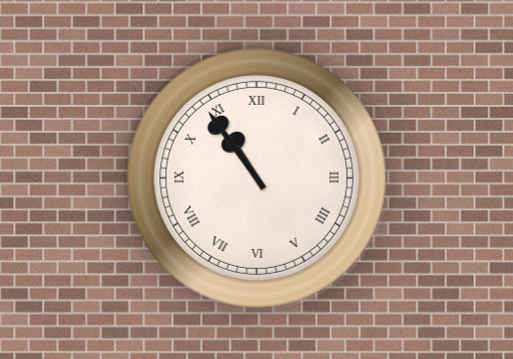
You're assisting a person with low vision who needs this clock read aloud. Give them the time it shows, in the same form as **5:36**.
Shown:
**10:54**
